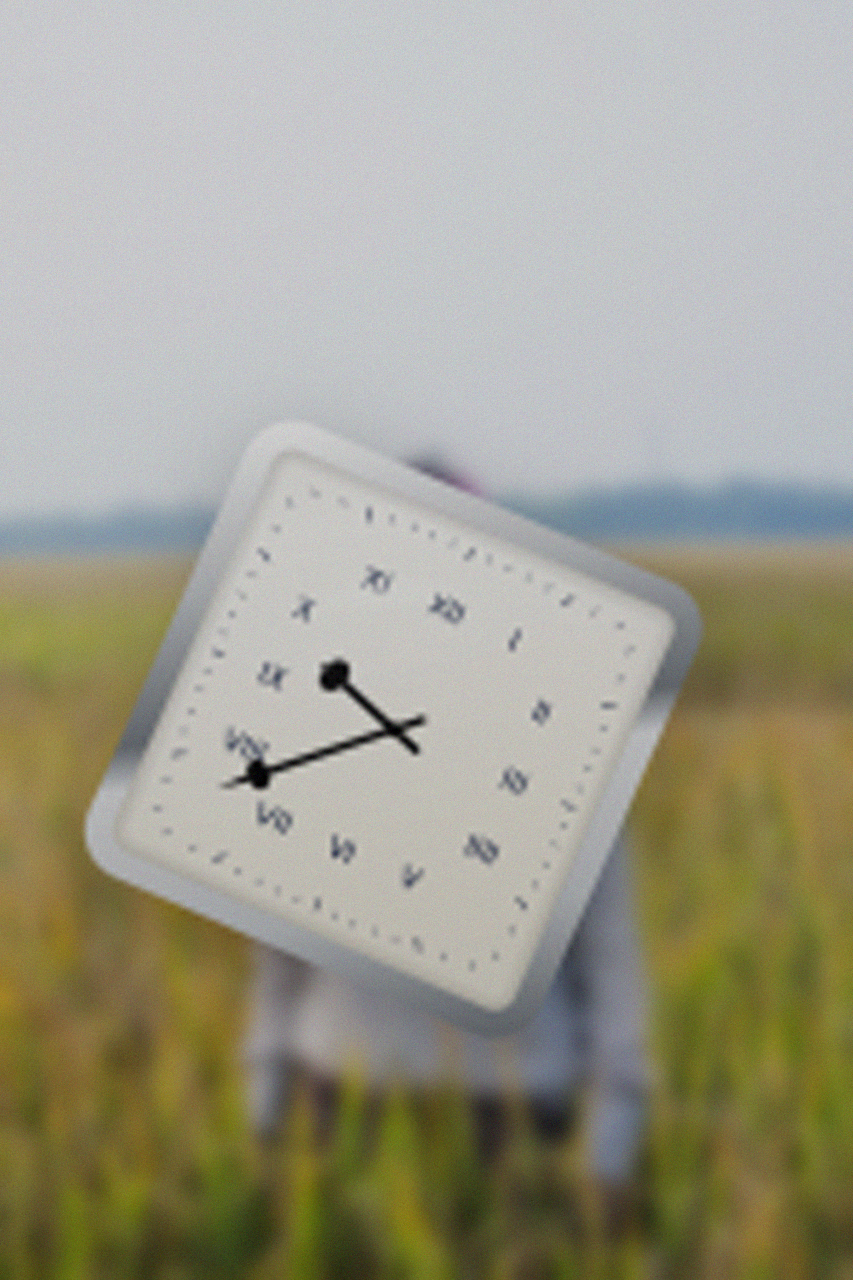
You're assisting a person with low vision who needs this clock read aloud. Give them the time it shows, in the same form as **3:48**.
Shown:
**9:38**
